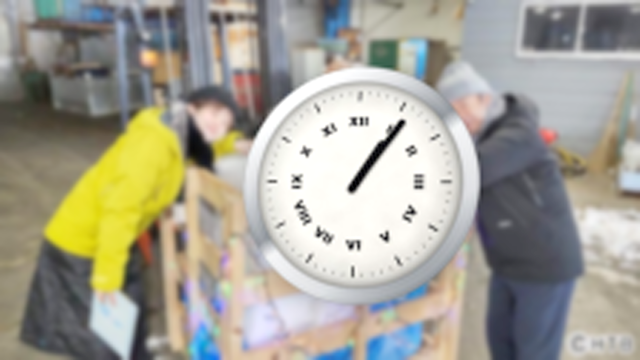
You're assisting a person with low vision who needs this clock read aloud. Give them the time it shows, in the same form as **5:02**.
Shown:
**1:06**
